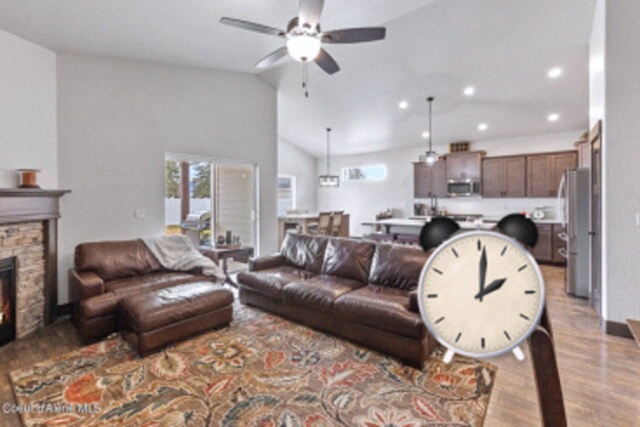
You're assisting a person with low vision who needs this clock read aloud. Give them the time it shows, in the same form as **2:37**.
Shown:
**2:01**
